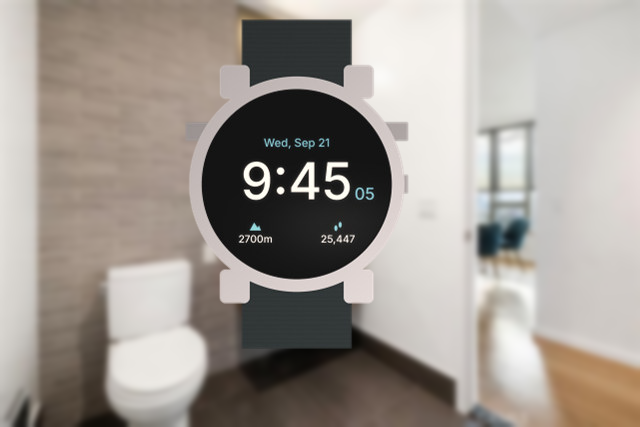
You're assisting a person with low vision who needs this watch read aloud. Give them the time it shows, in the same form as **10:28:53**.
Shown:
**9:45:05**
